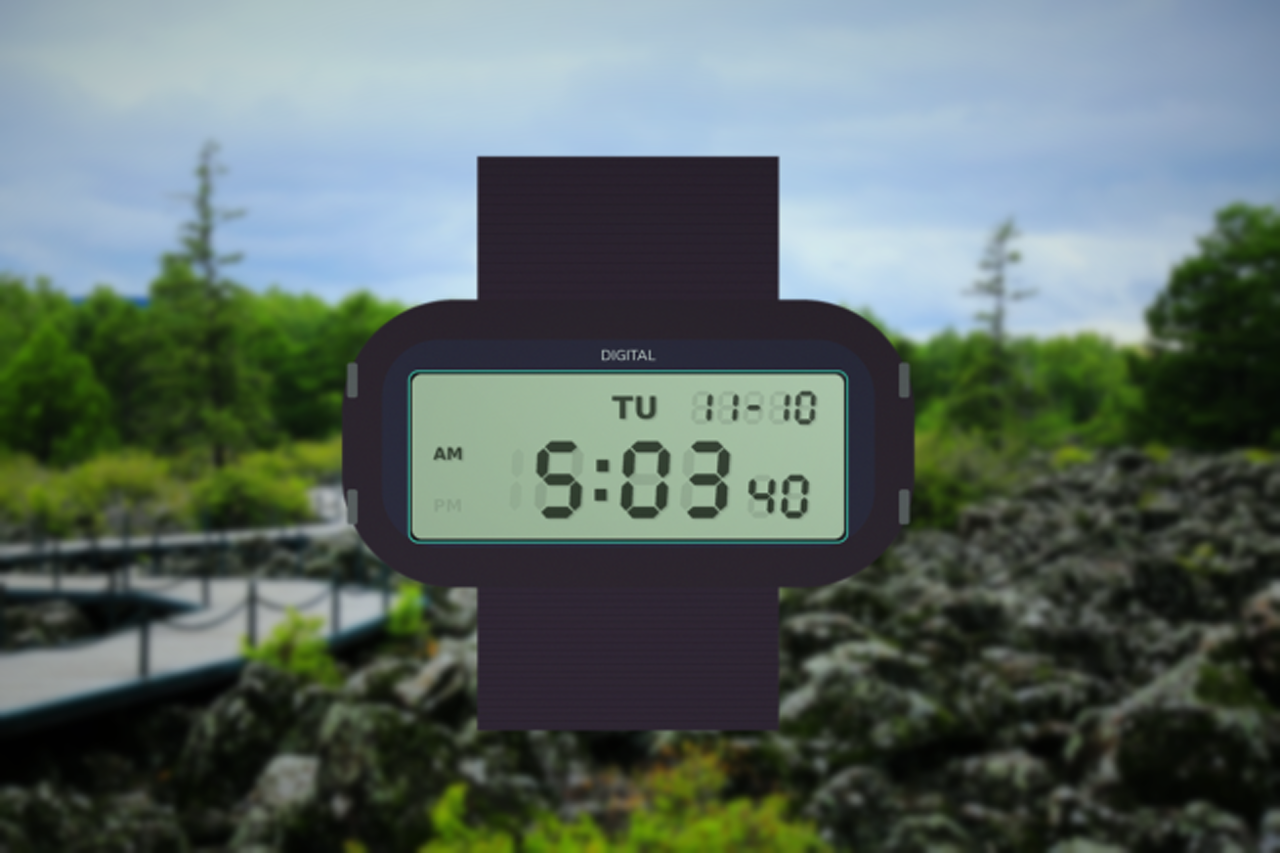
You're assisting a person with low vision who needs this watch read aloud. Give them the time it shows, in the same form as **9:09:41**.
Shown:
**5:03:40**
